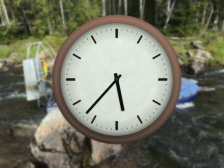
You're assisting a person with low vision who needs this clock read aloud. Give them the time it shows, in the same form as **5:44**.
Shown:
**5:37**
